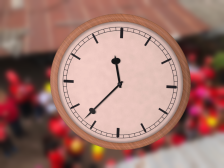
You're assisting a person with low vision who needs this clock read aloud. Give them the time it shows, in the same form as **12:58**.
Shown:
**11:37**
